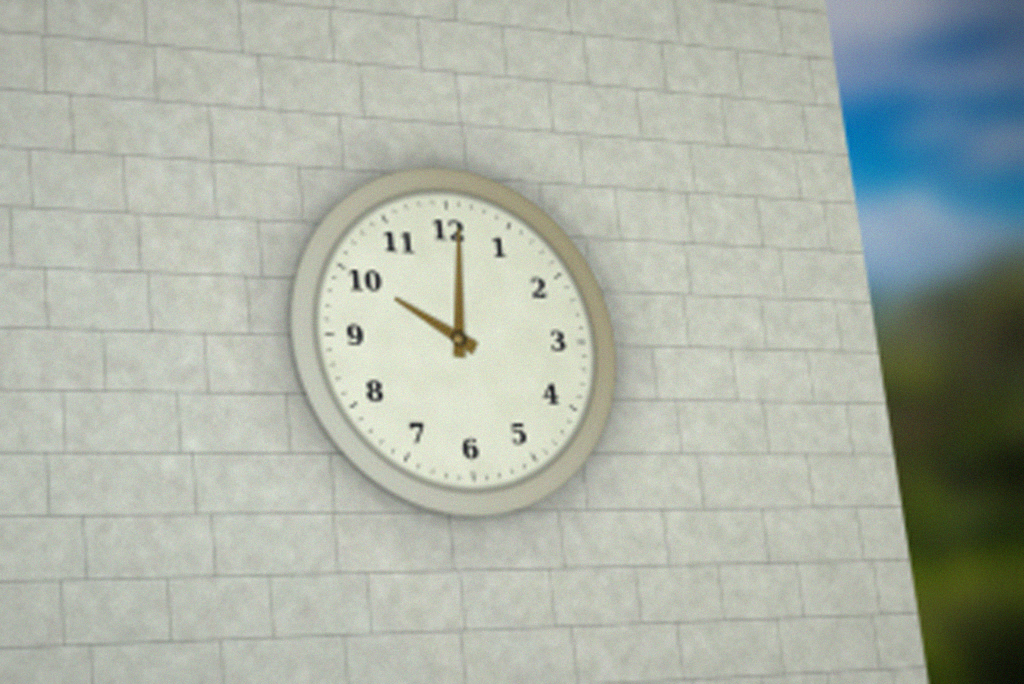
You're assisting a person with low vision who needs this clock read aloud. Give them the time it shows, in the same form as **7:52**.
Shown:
**10:01**
